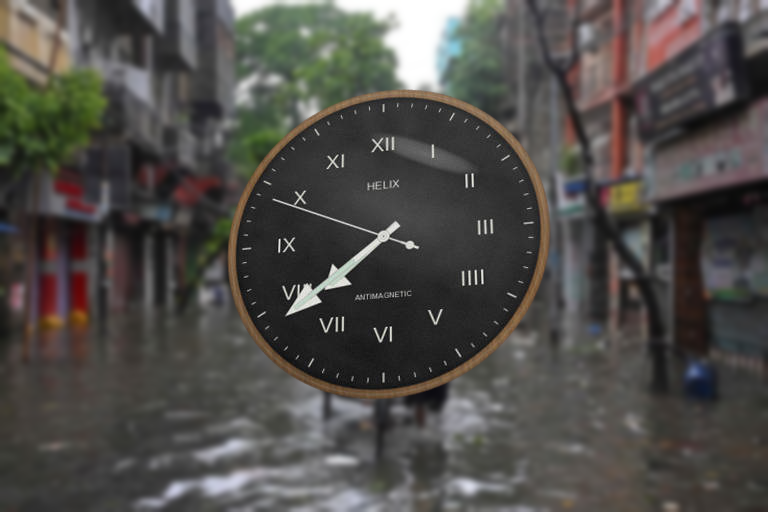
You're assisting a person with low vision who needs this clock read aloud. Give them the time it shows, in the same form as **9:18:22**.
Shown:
**7:38:49**
